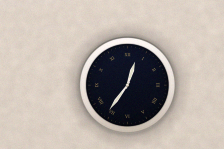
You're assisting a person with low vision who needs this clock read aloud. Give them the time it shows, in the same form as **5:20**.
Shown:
**12:36**
